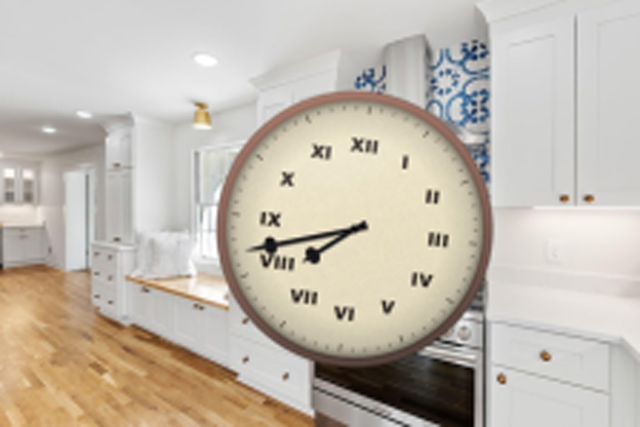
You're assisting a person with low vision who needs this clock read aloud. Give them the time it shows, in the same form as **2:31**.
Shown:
**7:42**
